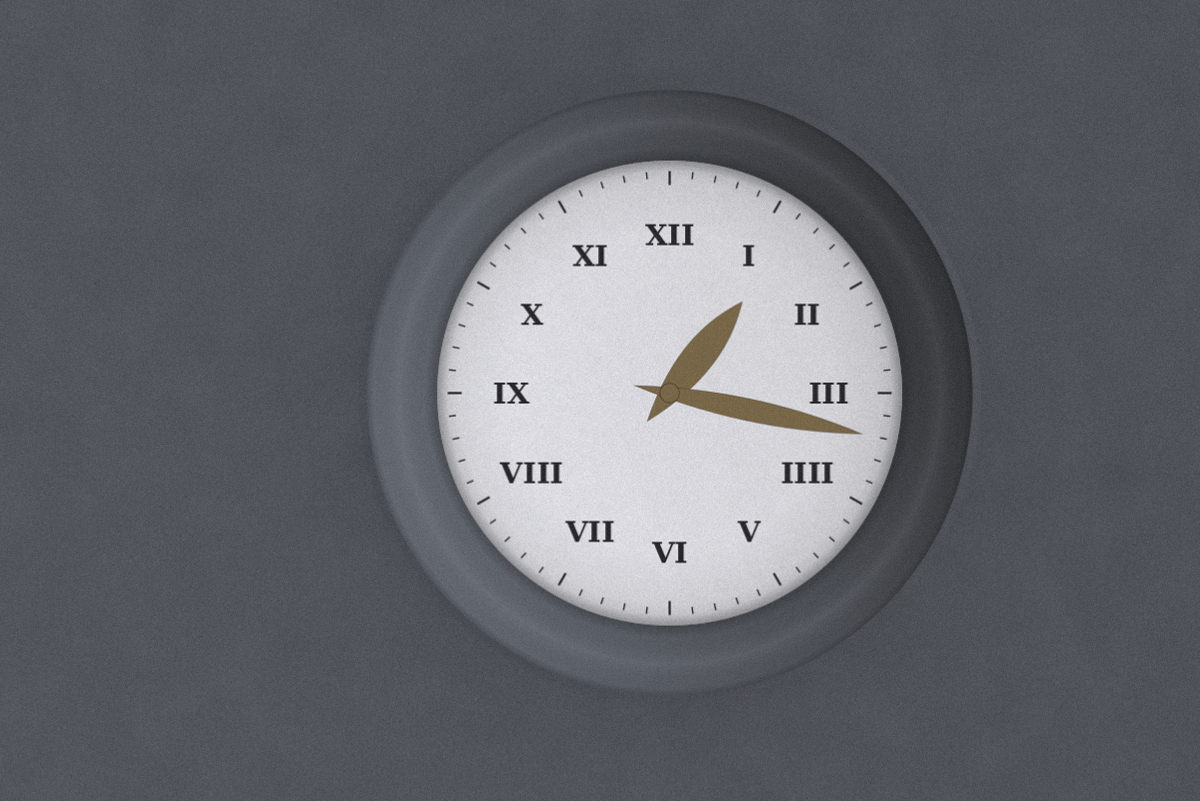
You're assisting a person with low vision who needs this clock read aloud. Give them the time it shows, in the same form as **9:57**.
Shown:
**1:17**
